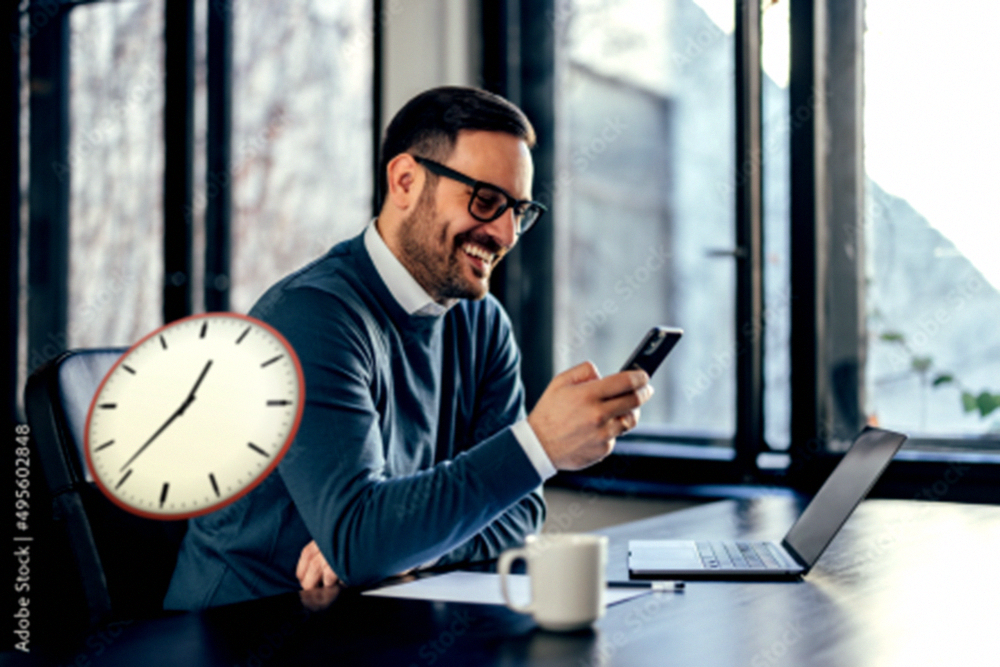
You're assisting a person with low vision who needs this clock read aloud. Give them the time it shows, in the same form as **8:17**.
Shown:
**12:36**
